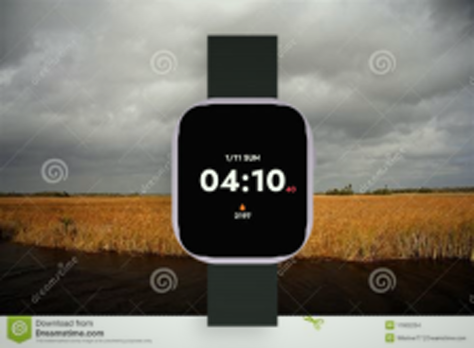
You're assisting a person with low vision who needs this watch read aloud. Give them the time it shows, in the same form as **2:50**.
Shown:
**4:10**
